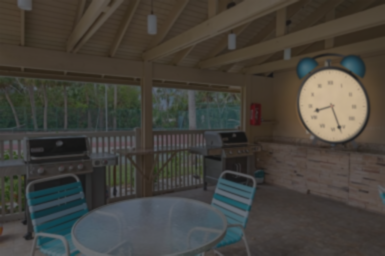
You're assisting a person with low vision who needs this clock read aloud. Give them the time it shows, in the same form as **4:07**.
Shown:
**8:27**
